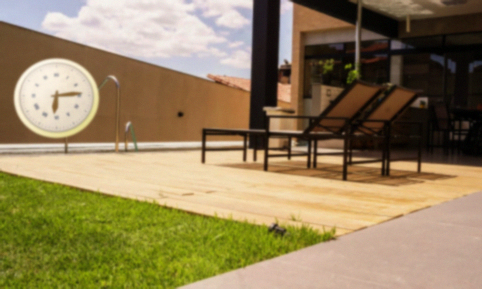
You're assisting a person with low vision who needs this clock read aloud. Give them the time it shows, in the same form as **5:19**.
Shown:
**6:14**
